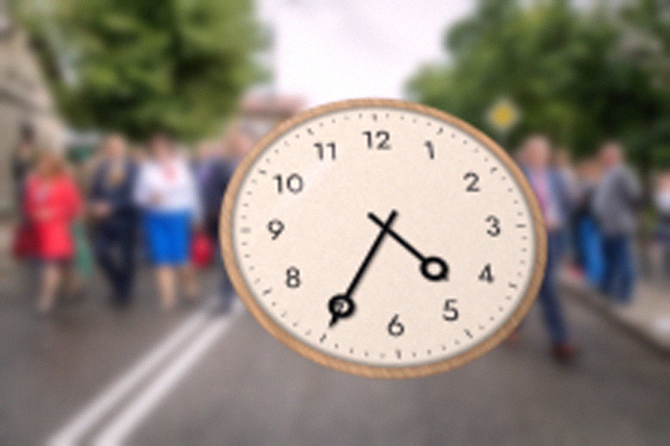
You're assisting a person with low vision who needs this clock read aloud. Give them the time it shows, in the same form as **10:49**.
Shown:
**4:35**
